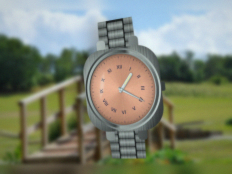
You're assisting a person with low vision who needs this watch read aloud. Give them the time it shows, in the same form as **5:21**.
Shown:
**1:20**
